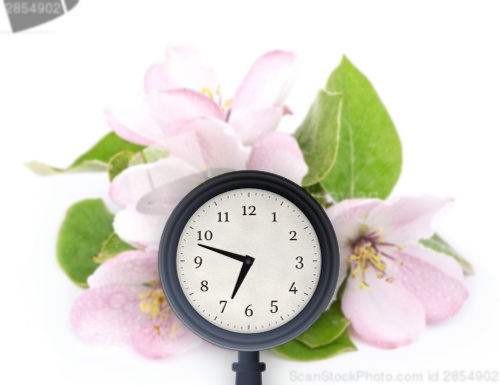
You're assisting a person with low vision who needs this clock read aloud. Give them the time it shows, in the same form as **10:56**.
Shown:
**6:48**
